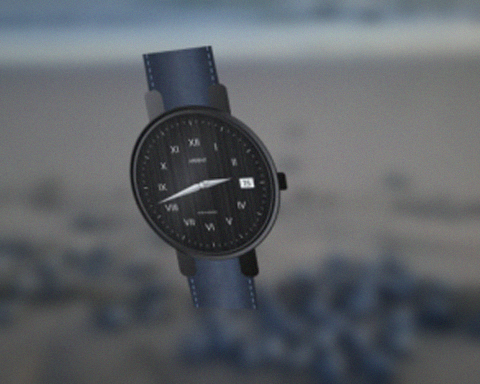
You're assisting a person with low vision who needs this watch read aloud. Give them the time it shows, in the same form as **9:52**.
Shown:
**2:42**
